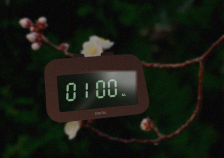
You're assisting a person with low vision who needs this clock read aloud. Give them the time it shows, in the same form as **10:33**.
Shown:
**1:00**
